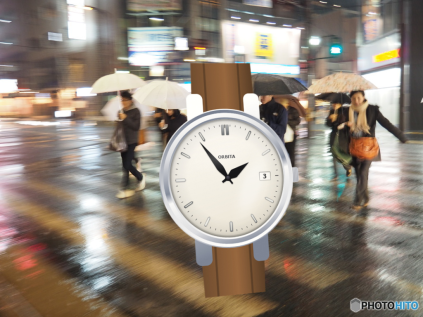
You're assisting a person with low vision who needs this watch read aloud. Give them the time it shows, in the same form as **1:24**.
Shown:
**1:54**
